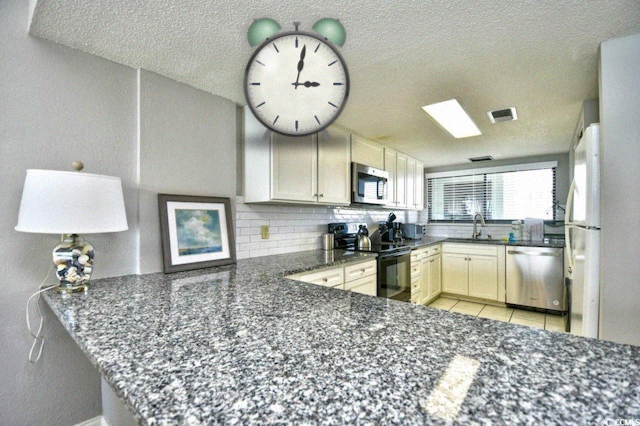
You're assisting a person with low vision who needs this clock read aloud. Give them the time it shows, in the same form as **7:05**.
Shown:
**3:02**
